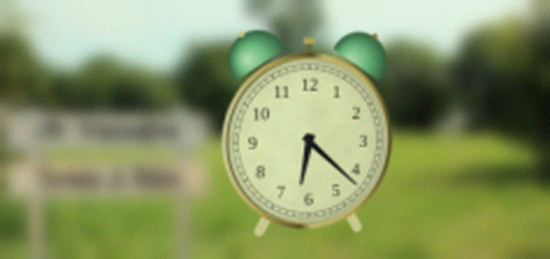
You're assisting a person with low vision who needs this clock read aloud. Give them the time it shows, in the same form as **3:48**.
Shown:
**6:22**
